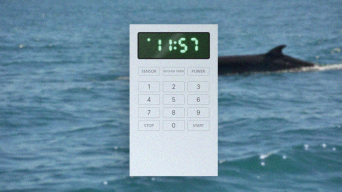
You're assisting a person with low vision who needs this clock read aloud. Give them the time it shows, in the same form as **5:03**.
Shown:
**11:57**
